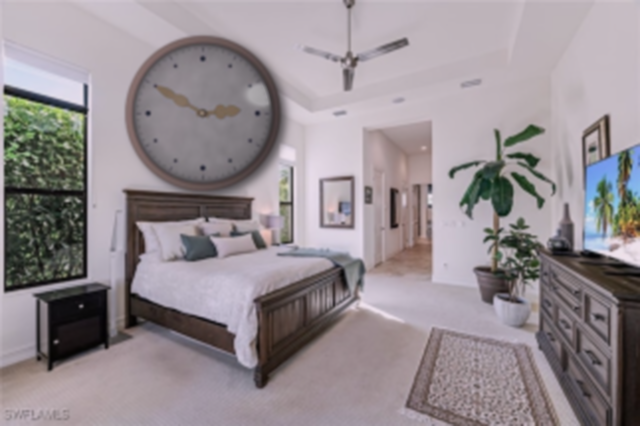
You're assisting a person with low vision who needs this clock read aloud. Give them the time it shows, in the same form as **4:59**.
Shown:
**2:50**
